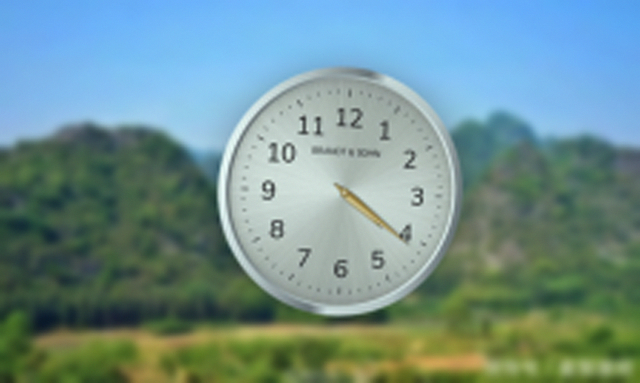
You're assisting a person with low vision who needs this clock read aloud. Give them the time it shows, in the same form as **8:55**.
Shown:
**4:21**
